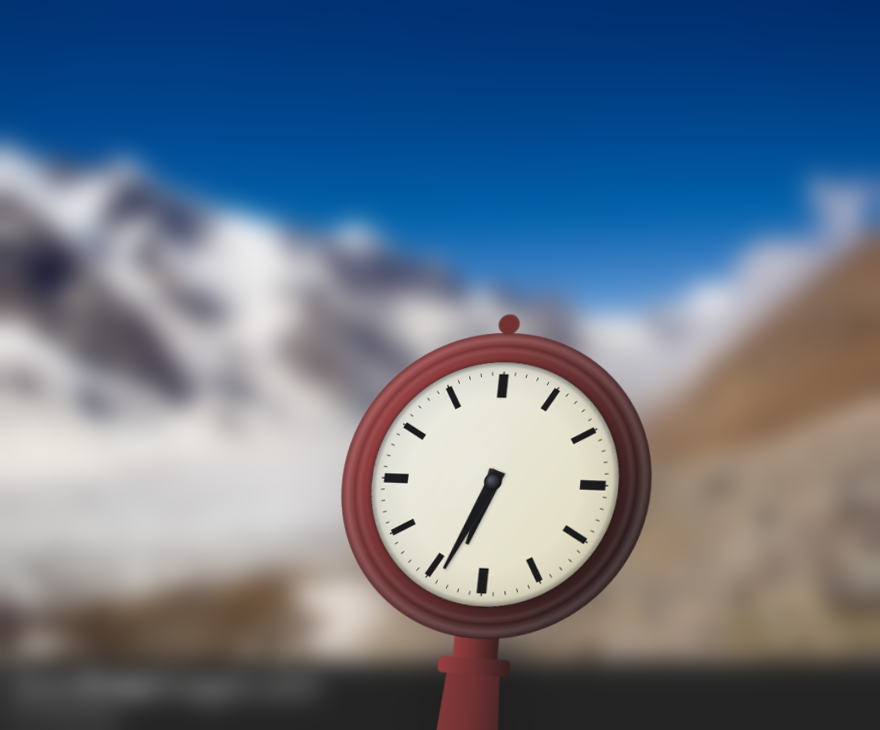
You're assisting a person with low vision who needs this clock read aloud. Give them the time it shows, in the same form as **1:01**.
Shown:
**6:34**
